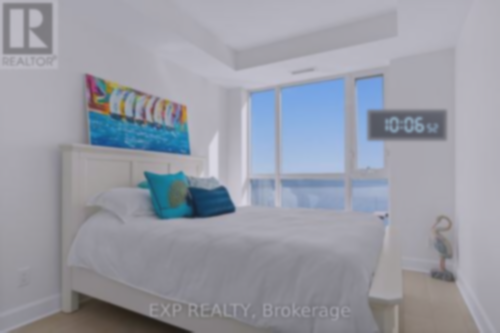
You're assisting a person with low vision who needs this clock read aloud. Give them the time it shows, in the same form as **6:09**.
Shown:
**10:06**
